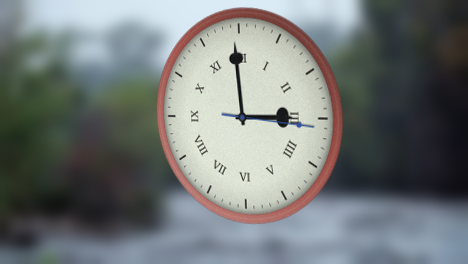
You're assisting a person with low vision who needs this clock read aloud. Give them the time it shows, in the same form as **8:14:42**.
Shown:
**2:59:16**
